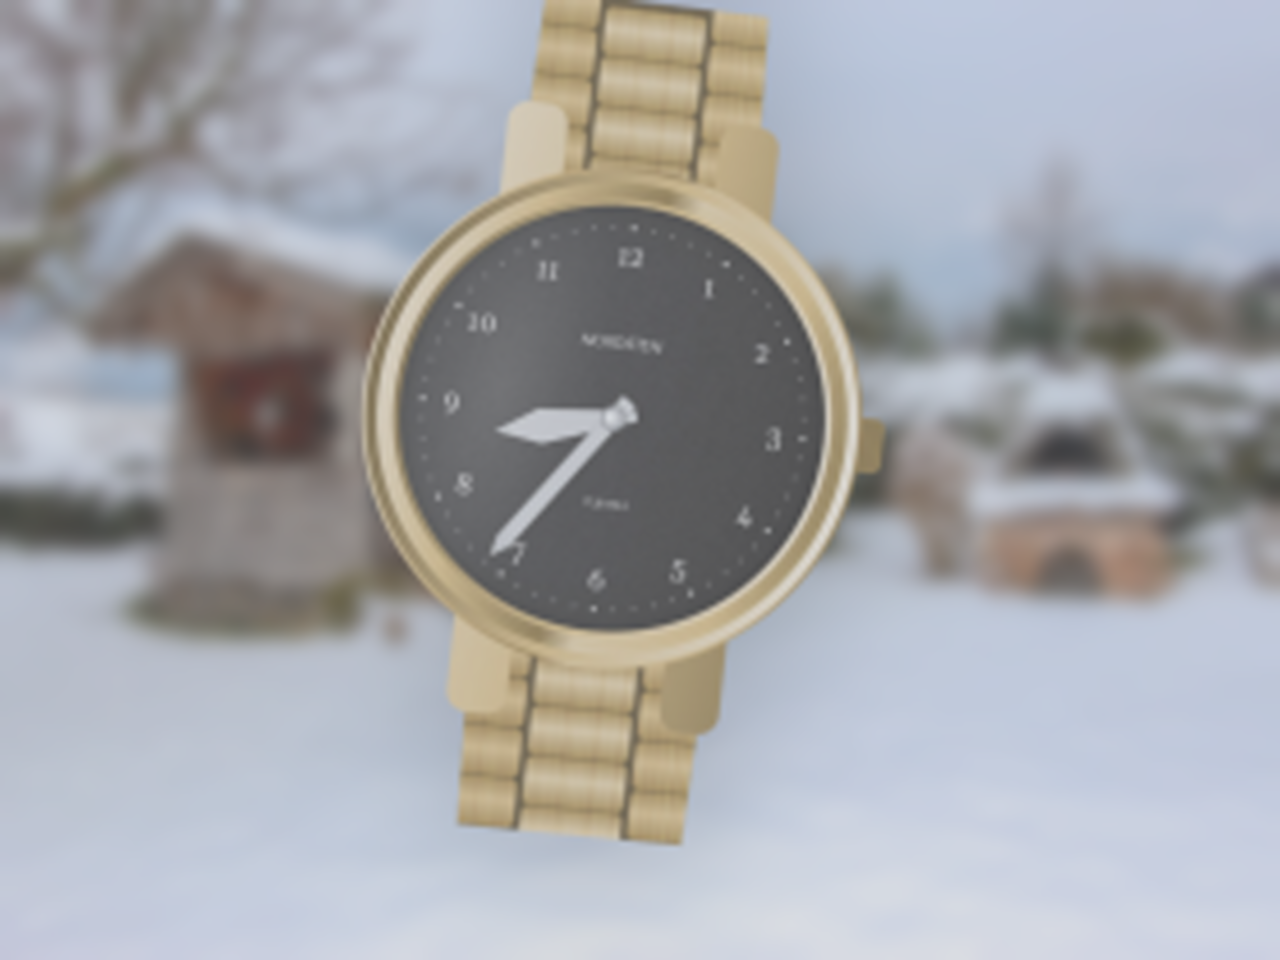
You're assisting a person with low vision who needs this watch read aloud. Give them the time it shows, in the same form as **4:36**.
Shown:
**8:36**
